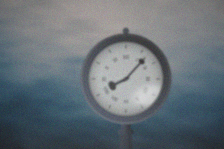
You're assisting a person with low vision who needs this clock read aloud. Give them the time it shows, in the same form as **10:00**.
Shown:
**8:07**
